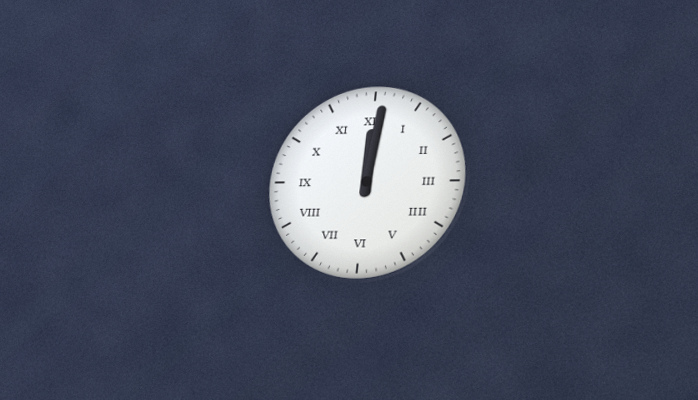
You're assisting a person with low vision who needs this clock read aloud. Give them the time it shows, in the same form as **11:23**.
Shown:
**12:01**
